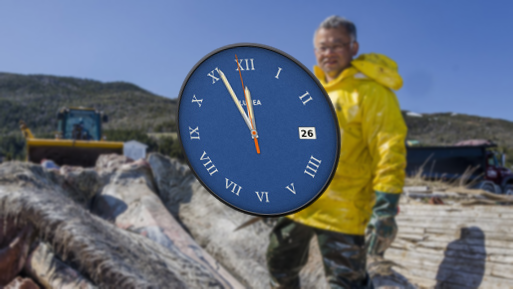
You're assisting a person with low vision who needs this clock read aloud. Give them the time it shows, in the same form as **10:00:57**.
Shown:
**11:55:59**
